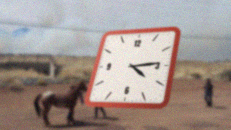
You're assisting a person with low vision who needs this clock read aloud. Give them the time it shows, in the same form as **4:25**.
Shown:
**4:14**
